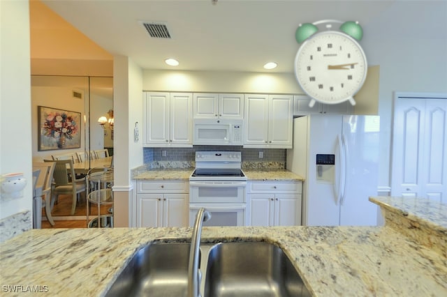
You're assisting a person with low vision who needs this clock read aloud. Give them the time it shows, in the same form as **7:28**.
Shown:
**3:14**
